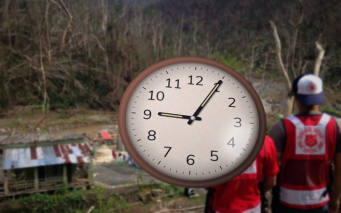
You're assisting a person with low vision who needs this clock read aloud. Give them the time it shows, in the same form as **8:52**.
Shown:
**9:05**
